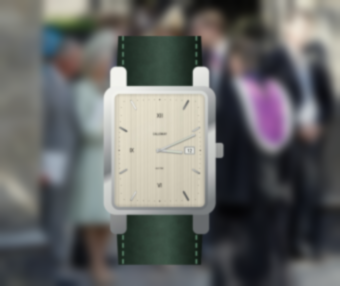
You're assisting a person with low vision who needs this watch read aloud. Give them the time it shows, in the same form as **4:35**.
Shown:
**3:11**
